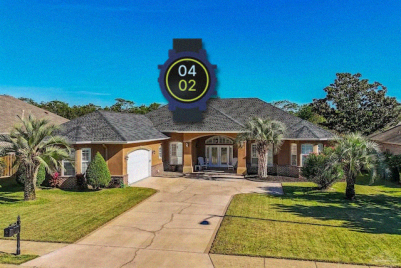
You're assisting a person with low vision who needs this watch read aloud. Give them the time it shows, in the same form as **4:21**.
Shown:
**4:02**
